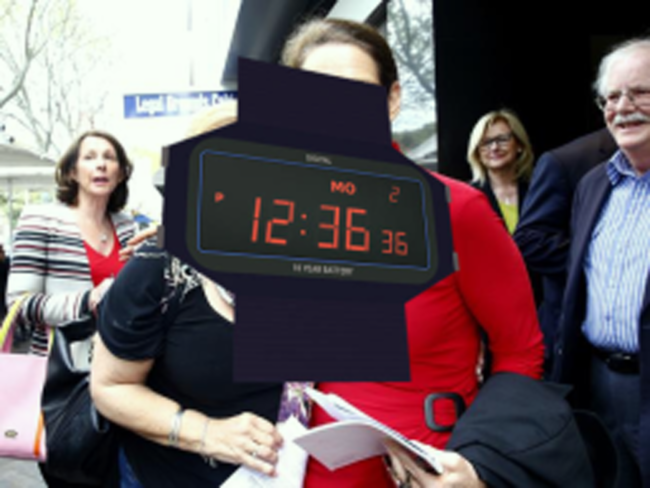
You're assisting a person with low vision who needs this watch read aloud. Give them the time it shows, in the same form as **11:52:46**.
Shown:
**12:36:36**
